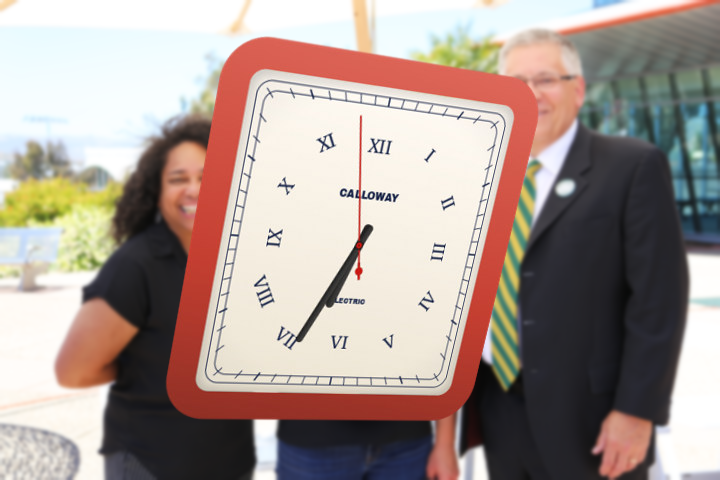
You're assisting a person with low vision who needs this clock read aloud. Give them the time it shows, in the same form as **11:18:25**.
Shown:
**6:33:58**
